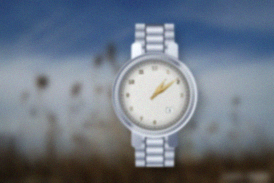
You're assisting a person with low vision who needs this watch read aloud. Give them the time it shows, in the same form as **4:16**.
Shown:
**1:09**
